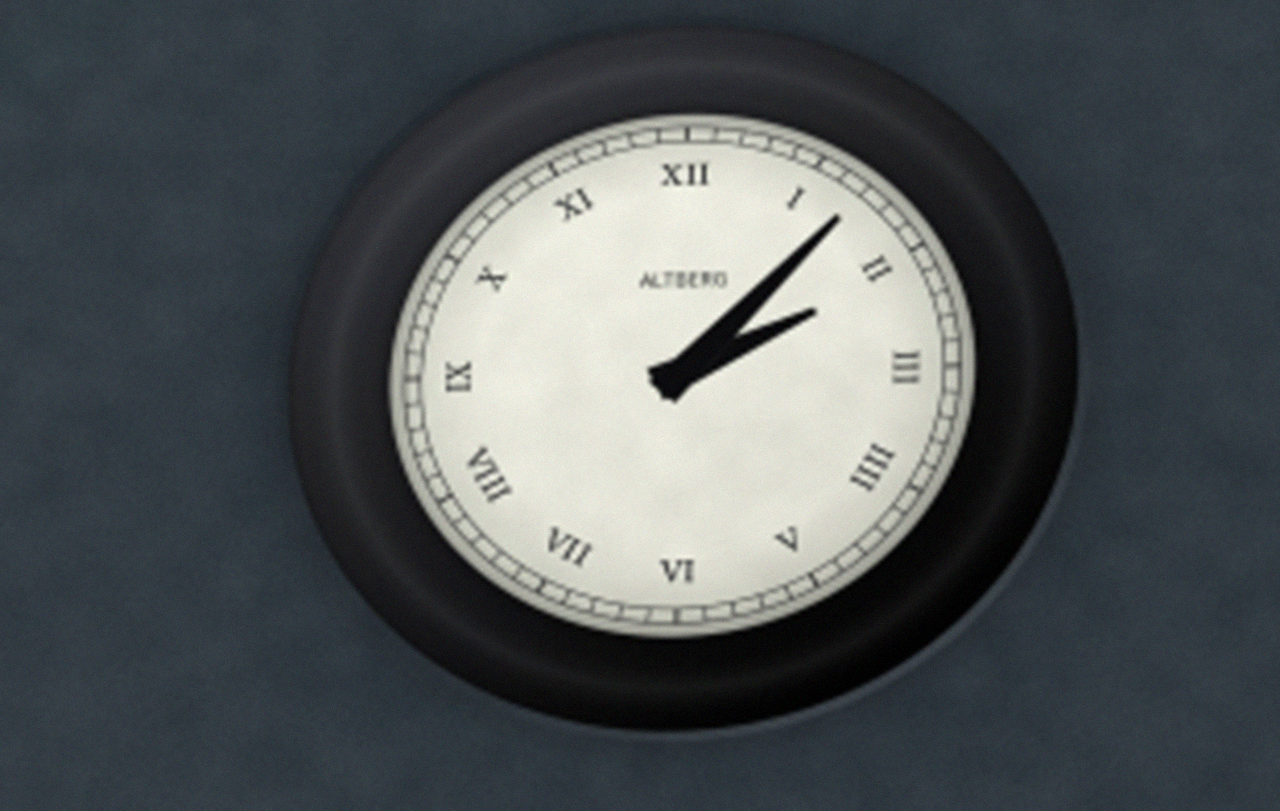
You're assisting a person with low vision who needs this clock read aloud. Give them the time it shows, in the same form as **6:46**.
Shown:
**2:07**
